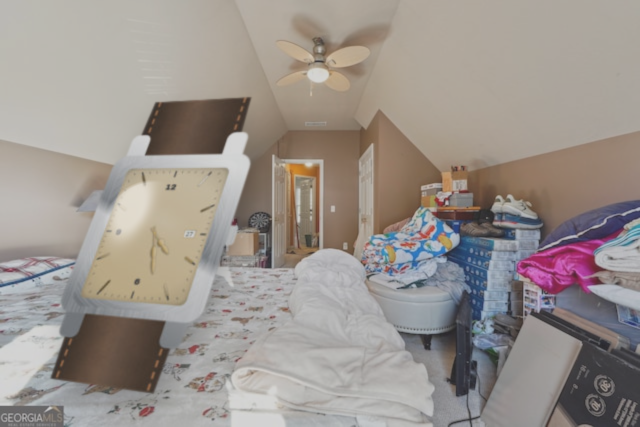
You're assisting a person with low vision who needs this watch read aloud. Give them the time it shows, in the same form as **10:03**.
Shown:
**4:27**
